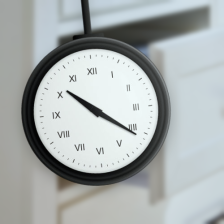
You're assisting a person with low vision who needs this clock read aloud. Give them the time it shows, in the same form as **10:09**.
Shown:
**10:21**
